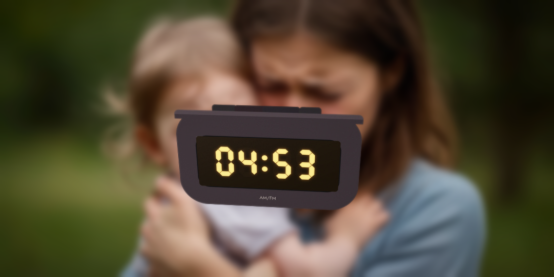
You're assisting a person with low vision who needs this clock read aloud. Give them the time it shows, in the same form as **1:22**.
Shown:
**4:53**
